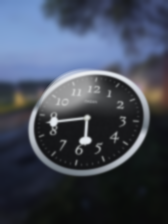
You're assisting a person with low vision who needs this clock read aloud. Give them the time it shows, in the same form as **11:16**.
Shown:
**5:43**
